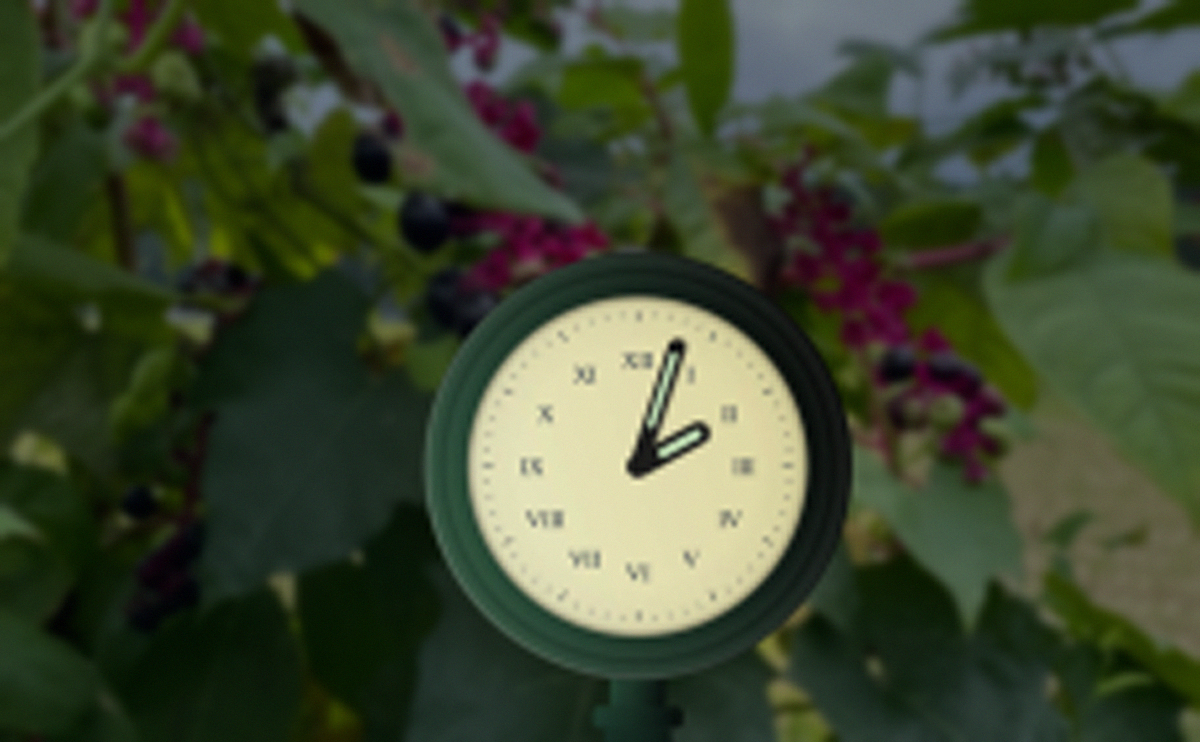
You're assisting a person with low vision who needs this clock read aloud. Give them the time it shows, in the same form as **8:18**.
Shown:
**2:03**
